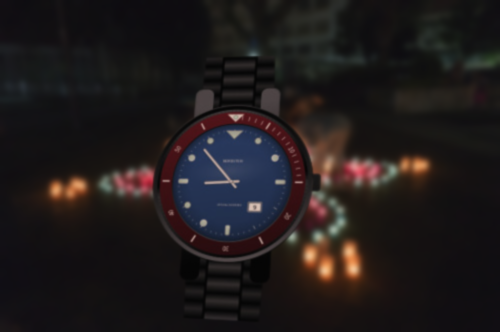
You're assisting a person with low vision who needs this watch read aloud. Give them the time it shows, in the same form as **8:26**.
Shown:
**8:53**
